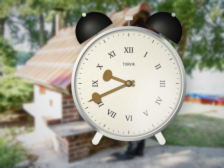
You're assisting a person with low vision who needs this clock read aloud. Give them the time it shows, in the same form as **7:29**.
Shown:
**9:41**
